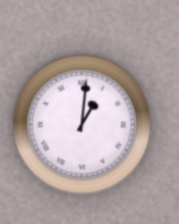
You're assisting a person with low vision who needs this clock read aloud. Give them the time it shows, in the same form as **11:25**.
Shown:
**1:01**
